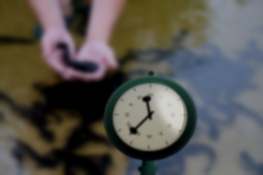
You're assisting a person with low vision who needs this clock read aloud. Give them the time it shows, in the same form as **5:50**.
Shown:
**11:37**
